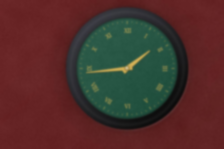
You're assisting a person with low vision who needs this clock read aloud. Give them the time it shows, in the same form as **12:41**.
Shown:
**1:44**
